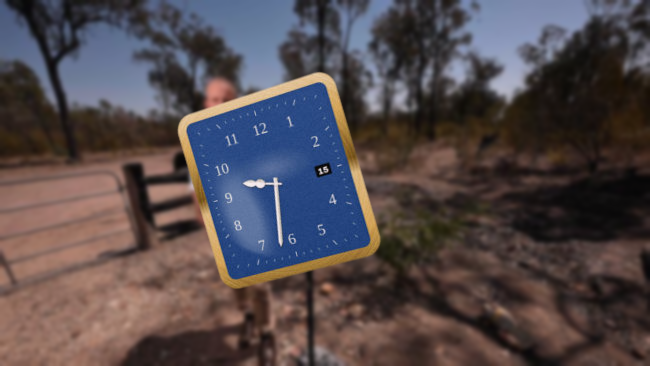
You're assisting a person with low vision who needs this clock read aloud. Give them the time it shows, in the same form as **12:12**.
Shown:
**9:32**
